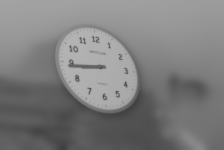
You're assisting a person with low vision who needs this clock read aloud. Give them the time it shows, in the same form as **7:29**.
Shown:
**8:44**
